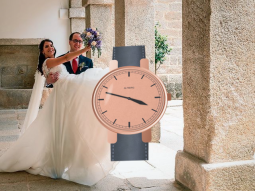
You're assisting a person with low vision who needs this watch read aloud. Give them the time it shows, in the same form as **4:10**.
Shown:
**3:48**
